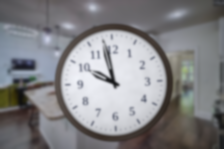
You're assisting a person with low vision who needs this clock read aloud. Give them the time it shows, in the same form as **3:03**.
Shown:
**9:58**
